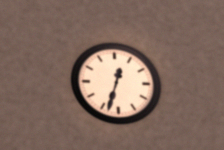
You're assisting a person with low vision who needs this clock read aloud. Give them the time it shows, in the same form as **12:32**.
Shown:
**12:33**
